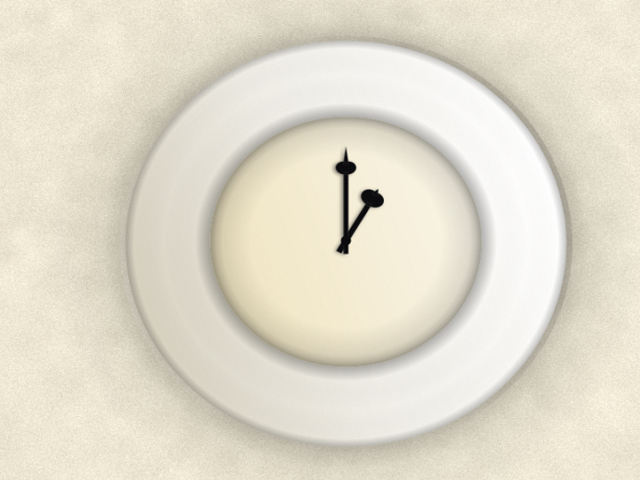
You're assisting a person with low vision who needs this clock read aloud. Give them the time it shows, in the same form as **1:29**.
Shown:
**1:00**
